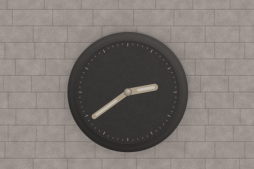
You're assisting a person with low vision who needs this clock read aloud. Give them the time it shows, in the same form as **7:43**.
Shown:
**2:39**
